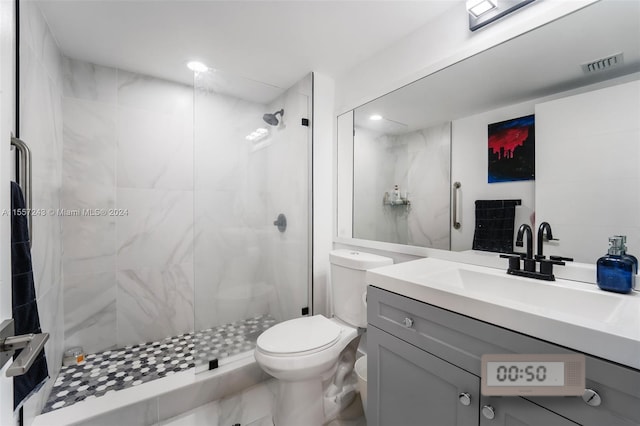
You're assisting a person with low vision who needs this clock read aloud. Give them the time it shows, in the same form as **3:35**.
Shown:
**0:50**
